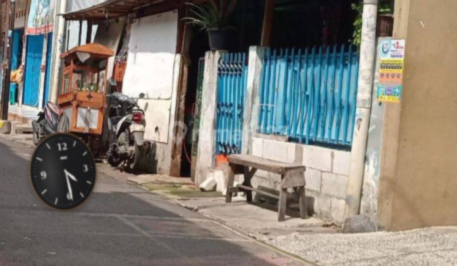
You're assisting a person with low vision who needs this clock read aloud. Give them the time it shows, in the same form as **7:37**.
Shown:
**4:29**
